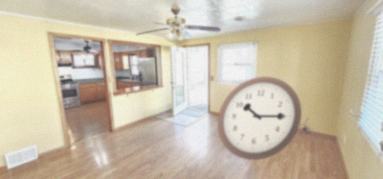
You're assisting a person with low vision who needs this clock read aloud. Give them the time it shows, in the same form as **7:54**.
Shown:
**10:15**
